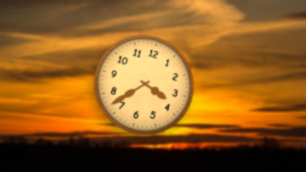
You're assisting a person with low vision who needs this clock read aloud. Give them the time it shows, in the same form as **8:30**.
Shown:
**3:37**
